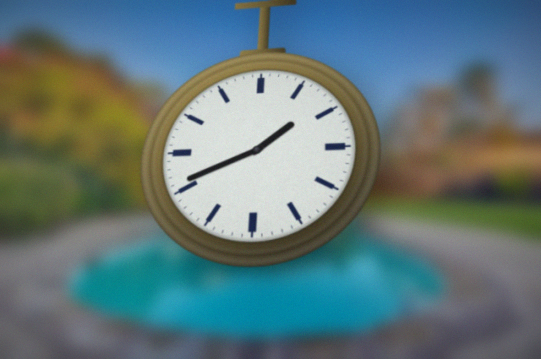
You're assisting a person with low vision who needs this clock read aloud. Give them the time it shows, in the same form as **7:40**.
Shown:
**1:41**
